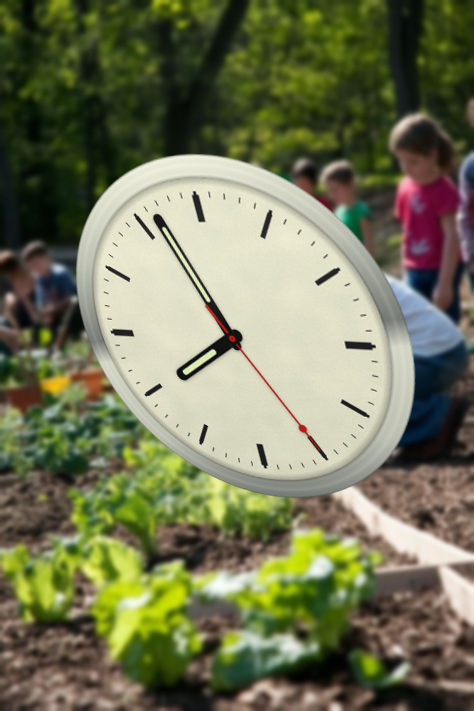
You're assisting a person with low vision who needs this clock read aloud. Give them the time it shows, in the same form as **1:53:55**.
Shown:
**7:56:25**
